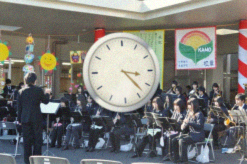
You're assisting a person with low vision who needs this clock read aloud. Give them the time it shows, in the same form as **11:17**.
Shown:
**3:23**
